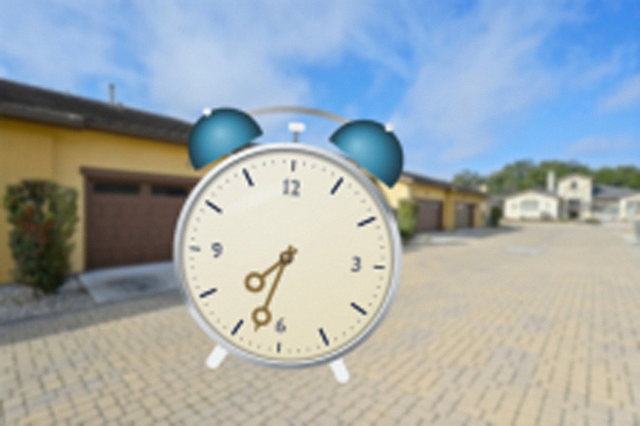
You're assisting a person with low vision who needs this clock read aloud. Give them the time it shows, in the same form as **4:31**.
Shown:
**7:33**
